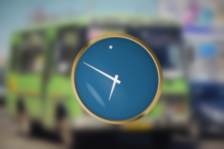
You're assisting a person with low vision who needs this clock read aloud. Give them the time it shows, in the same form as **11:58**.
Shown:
**6:51**
